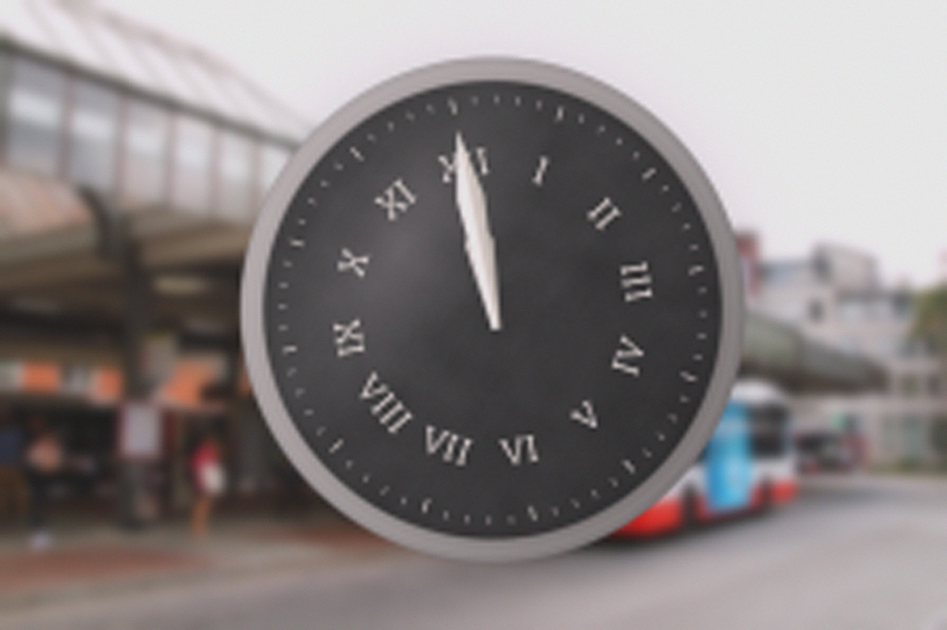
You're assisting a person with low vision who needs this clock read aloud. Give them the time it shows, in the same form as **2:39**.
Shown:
**12:00**
